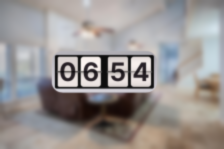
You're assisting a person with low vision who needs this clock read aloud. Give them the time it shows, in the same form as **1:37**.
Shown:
**6:54**
